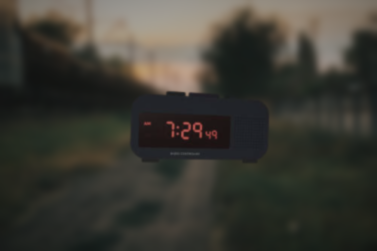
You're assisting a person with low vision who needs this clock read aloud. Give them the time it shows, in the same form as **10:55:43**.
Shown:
**7:29:49**
